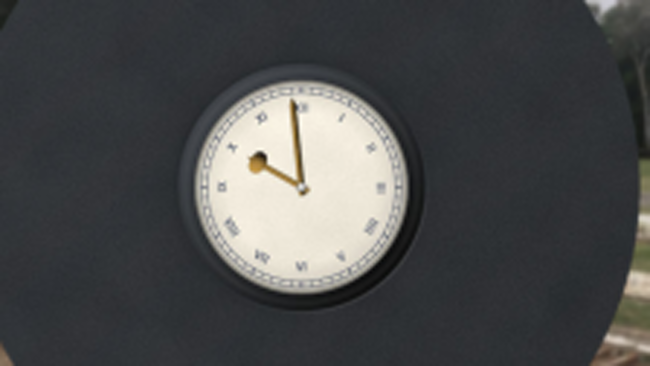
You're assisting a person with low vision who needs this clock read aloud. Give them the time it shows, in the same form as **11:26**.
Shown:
**9:59**
